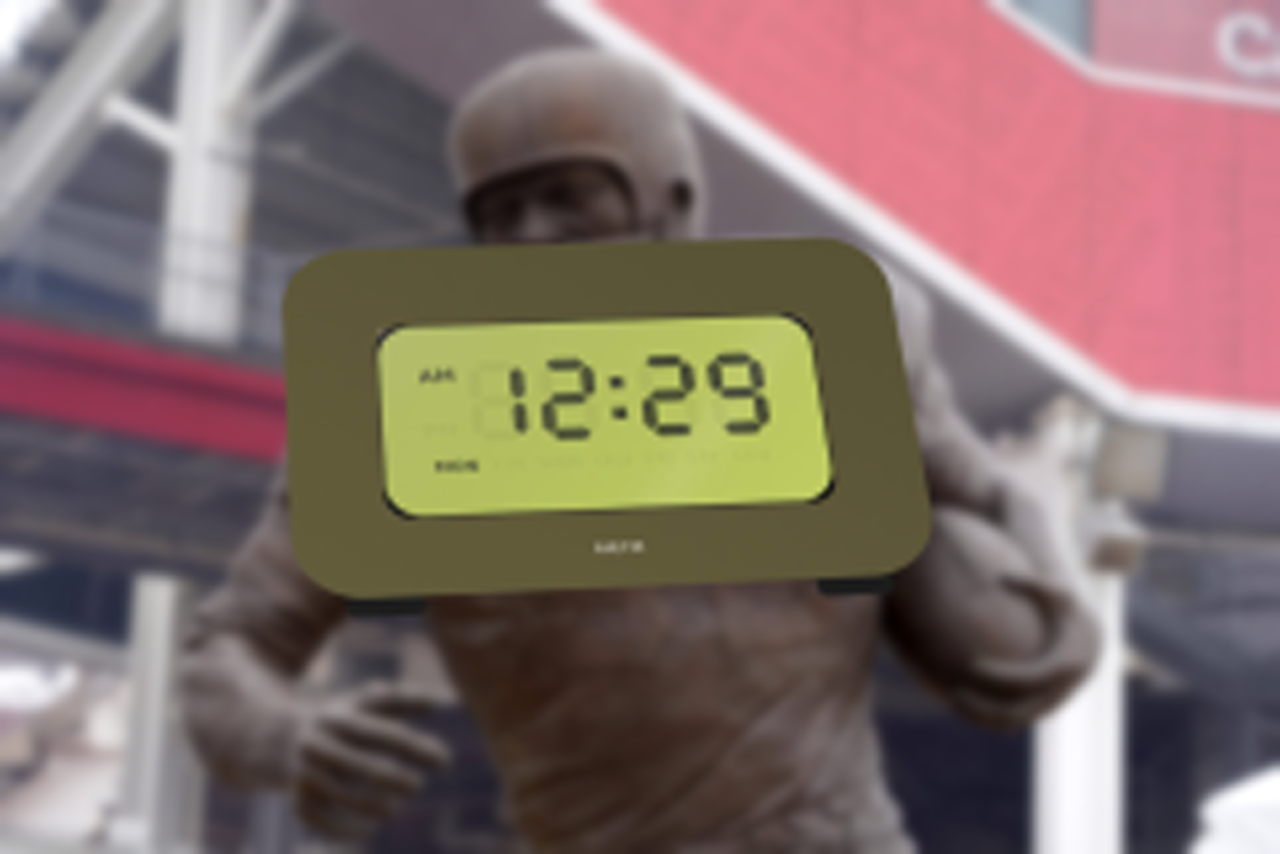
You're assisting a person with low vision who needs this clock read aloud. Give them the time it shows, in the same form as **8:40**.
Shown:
**12:29**
